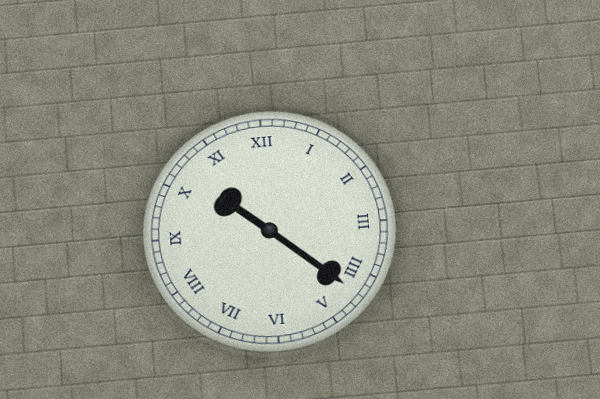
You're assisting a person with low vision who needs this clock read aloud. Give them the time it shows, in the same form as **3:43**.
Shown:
**10:22**
